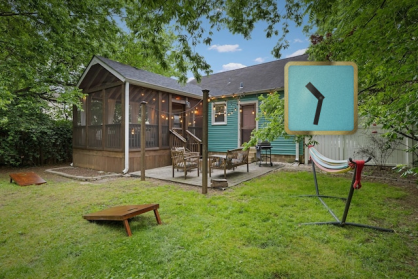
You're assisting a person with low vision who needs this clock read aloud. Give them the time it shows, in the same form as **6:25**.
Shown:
**10:32**
